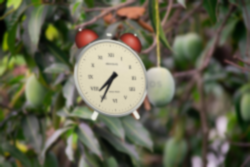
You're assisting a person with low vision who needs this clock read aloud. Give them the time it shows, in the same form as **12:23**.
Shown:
**7:35**
